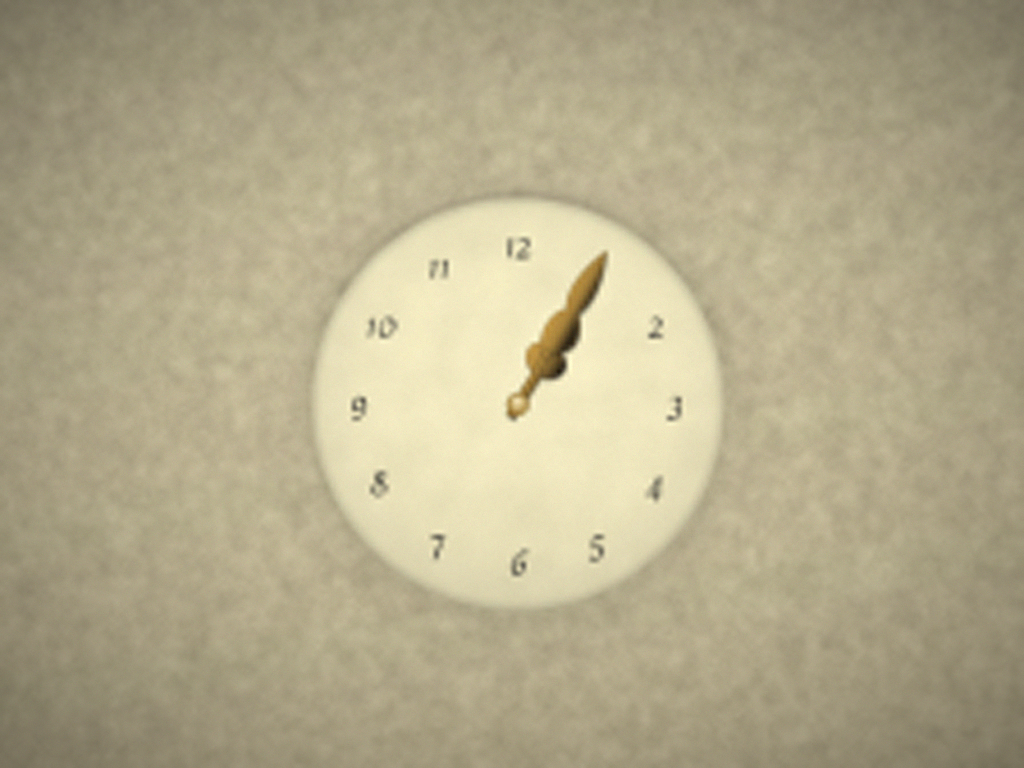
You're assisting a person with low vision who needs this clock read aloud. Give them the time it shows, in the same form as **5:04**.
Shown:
**1:05**
